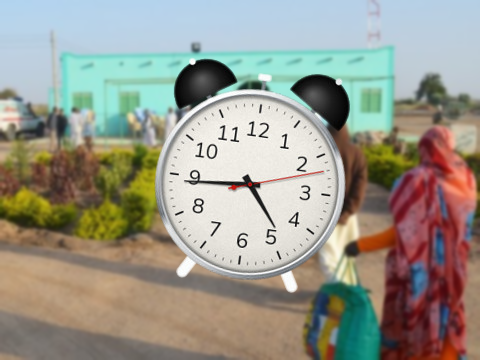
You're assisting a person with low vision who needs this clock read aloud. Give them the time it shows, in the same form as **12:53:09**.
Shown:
**4:44:12**
